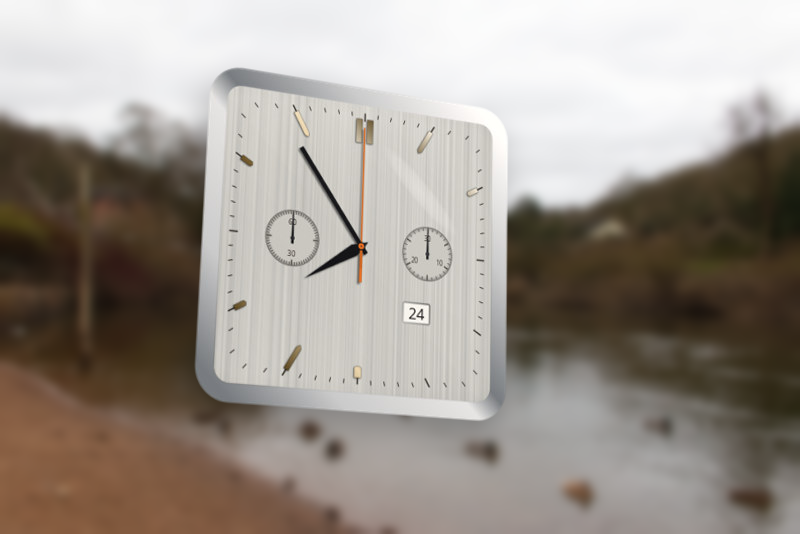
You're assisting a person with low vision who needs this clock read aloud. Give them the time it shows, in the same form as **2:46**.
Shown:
**7:54**
